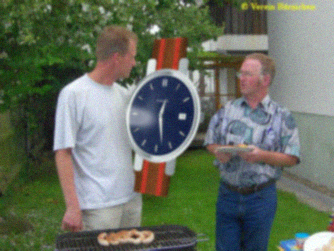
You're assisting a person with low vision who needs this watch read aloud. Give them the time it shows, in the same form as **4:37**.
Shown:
**12:28**
